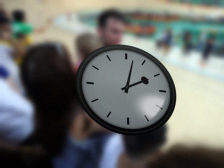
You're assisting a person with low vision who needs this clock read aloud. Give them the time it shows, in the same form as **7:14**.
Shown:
**2:02**
